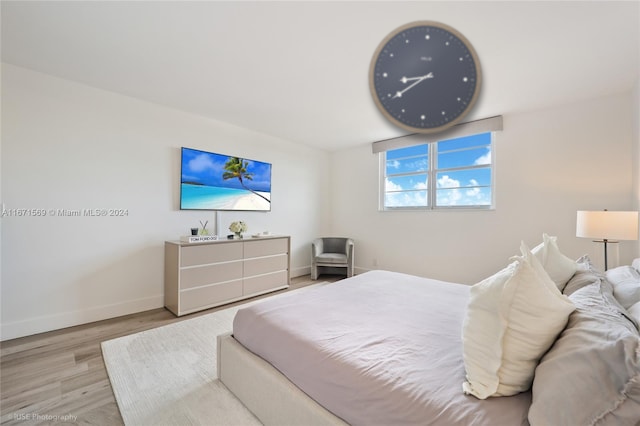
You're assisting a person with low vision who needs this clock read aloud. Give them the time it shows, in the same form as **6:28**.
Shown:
**8:39**
